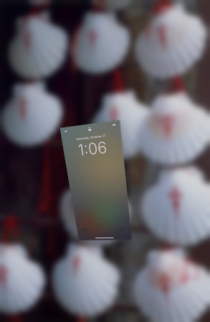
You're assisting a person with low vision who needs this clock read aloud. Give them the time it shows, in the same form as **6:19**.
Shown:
**1:06**
